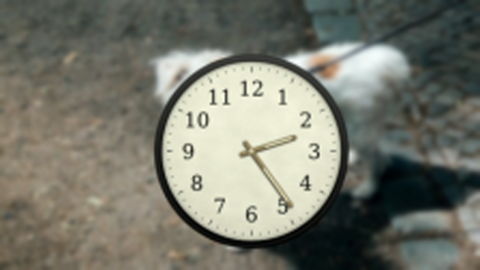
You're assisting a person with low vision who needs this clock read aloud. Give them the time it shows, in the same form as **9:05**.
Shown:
**2:24**
